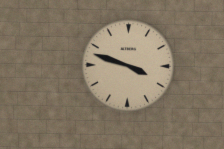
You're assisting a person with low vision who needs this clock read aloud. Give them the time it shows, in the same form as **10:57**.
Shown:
**3:48**
